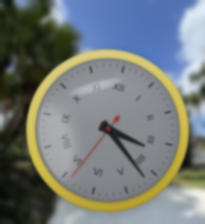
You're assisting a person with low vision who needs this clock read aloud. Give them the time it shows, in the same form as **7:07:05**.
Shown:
**3:21:34**
